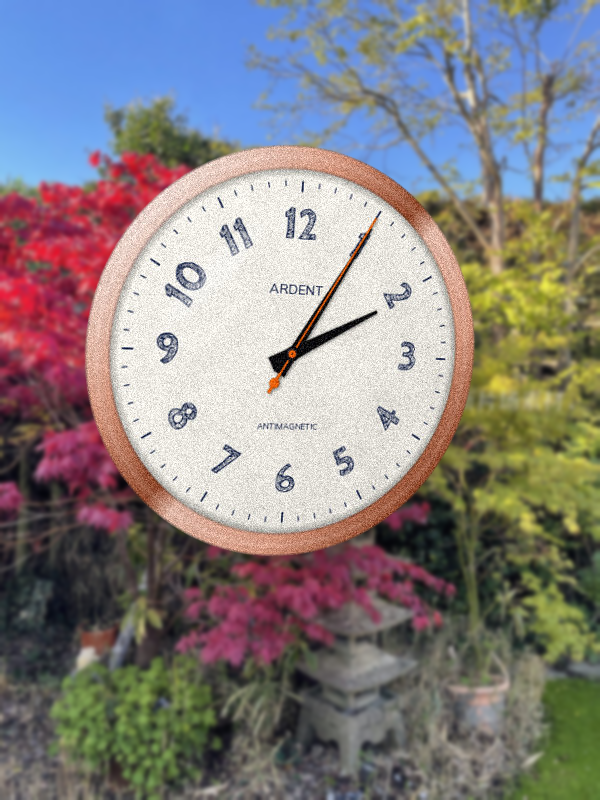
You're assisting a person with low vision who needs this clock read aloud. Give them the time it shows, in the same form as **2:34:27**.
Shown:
**2:05:05**
